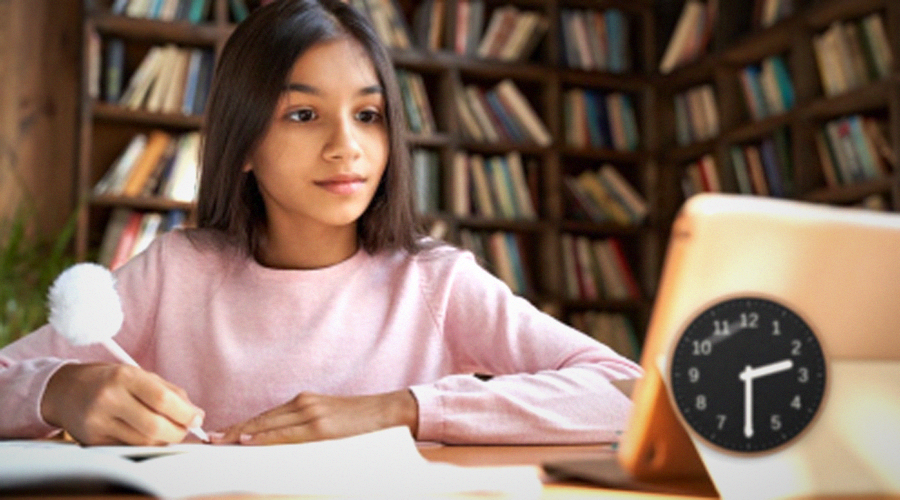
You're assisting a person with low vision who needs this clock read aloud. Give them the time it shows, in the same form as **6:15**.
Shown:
**2:30**
